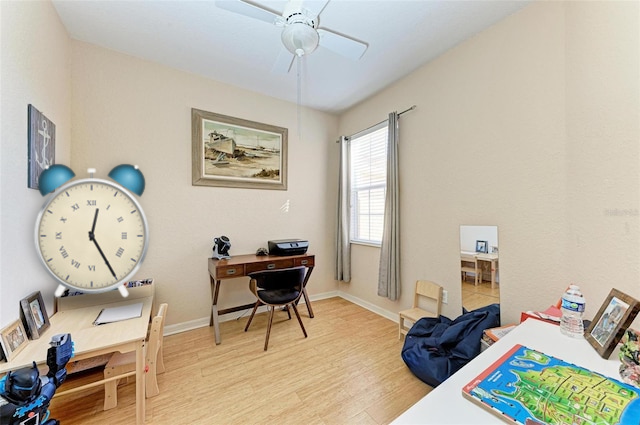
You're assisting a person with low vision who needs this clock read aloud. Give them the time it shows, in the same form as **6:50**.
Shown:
**12:25**
